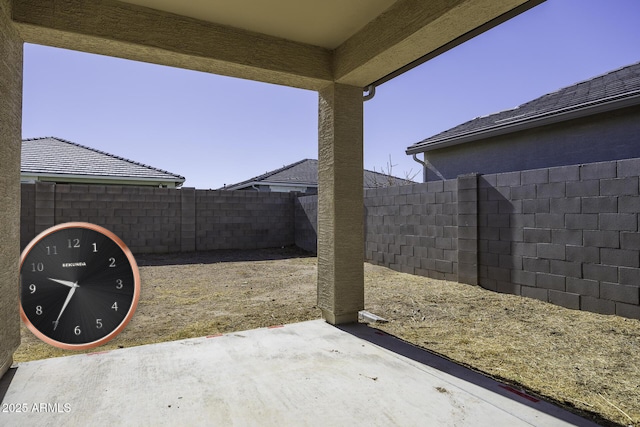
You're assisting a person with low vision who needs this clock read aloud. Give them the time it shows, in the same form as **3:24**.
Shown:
**9:35**
